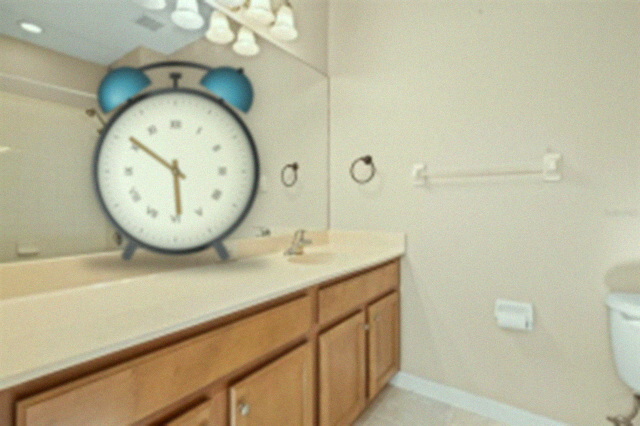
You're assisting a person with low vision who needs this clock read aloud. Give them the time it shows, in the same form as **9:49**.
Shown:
**5:51**
